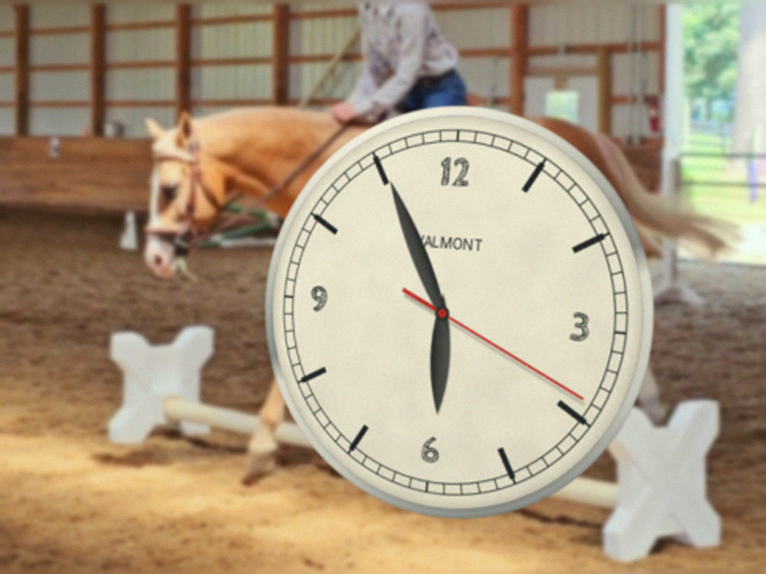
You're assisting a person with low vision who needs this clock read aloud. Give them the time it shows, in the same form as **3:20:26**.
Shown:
**5:55:19**
